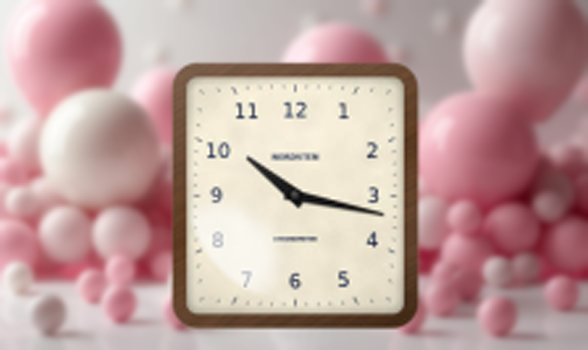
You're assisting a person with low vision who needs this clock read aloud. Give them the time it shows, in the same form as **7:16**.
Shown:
**10:17**
